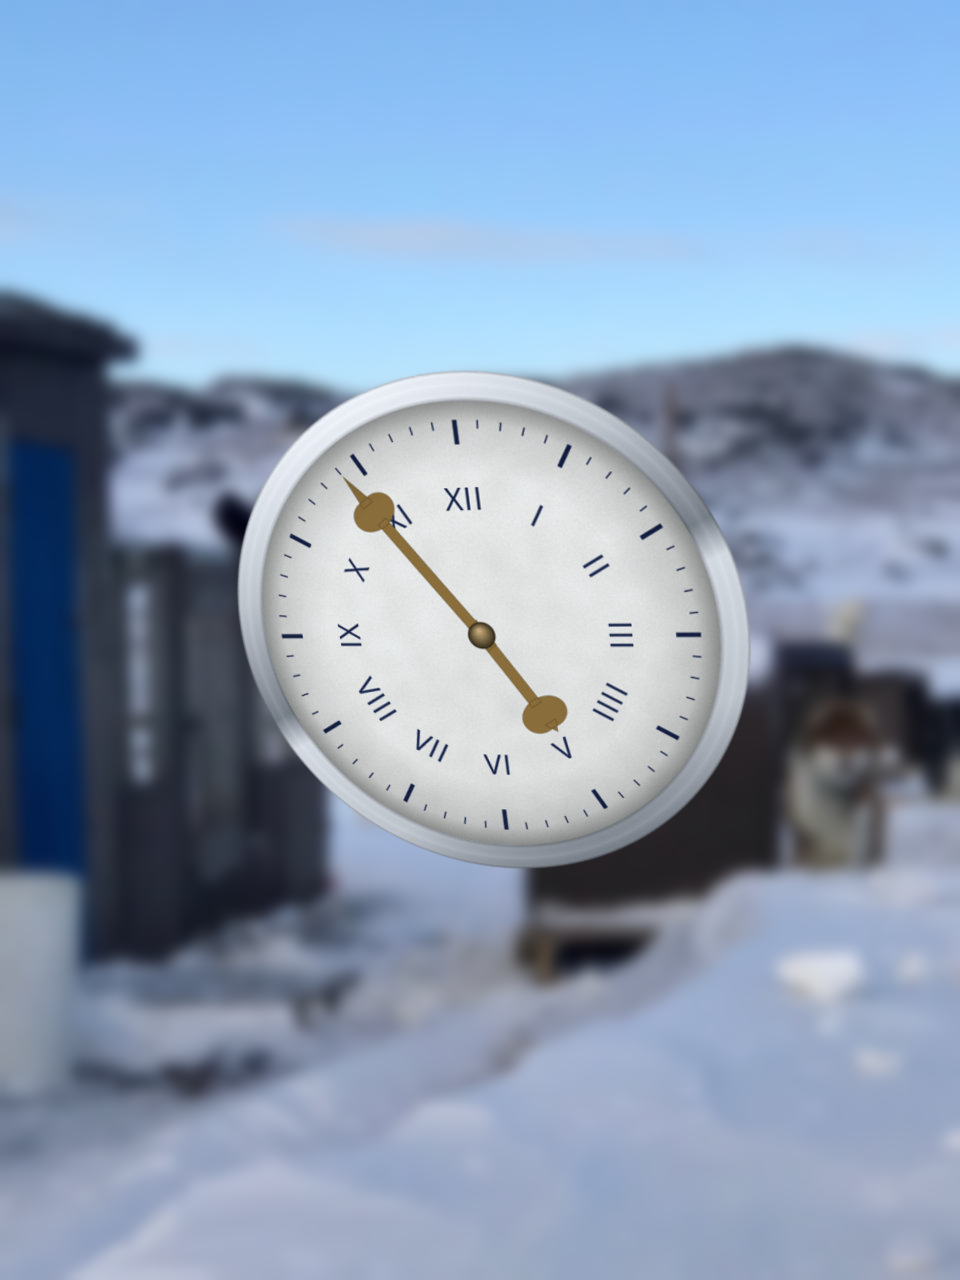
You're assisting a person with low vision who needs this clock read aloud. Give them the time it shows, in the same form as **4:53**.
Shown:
**4:54**
